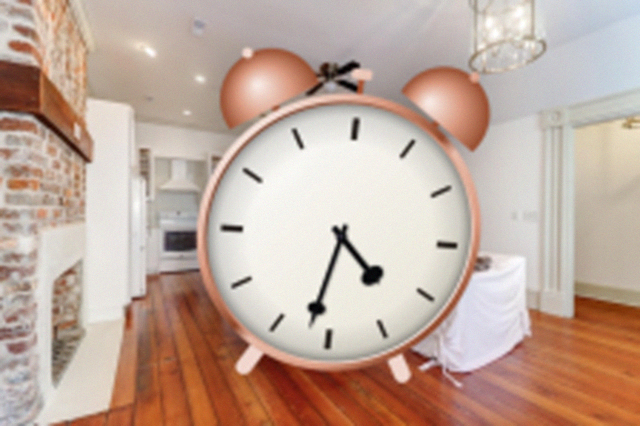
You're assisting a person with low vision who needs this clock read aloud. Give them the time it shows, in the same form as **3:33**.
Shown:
**4:32**
